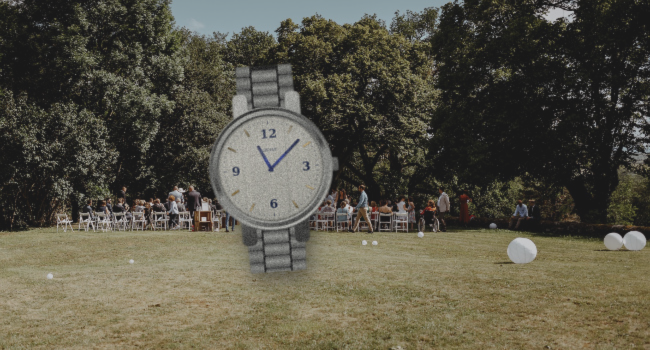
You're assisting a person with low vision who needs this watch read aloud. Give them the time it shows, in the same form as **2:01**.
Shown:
**11:08**
